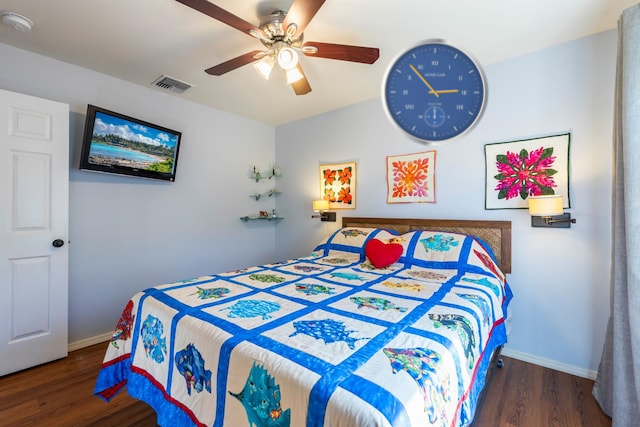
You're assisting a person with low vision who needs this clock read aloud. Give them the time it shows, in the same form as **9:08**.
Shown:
**2:53**
